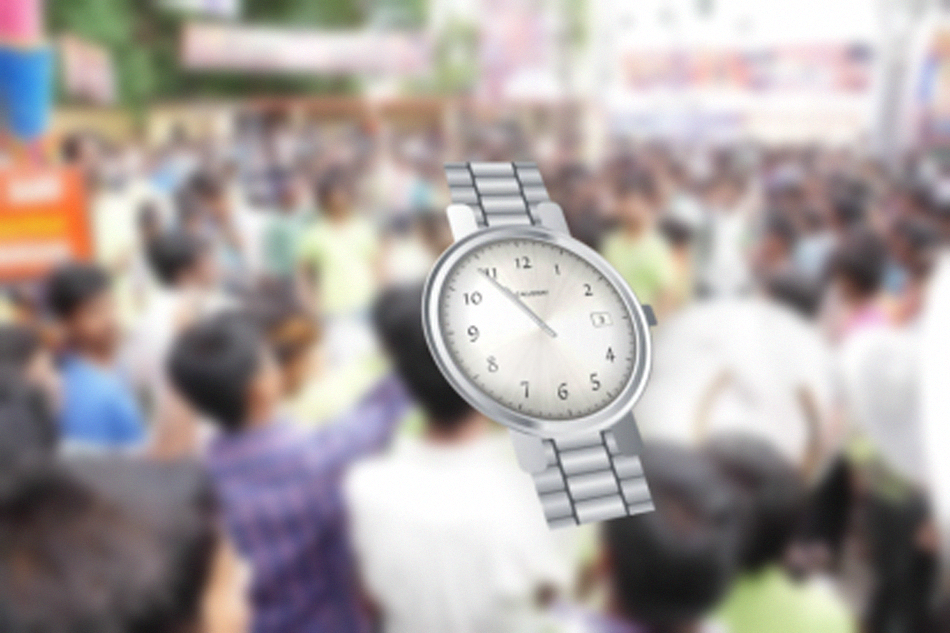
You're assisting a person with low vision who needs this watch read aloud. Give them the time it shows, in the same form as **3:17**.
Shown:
**10:54**
